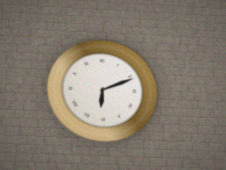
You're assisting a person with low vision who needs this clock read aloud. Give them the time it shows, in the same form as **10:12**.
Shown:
**6:11**
